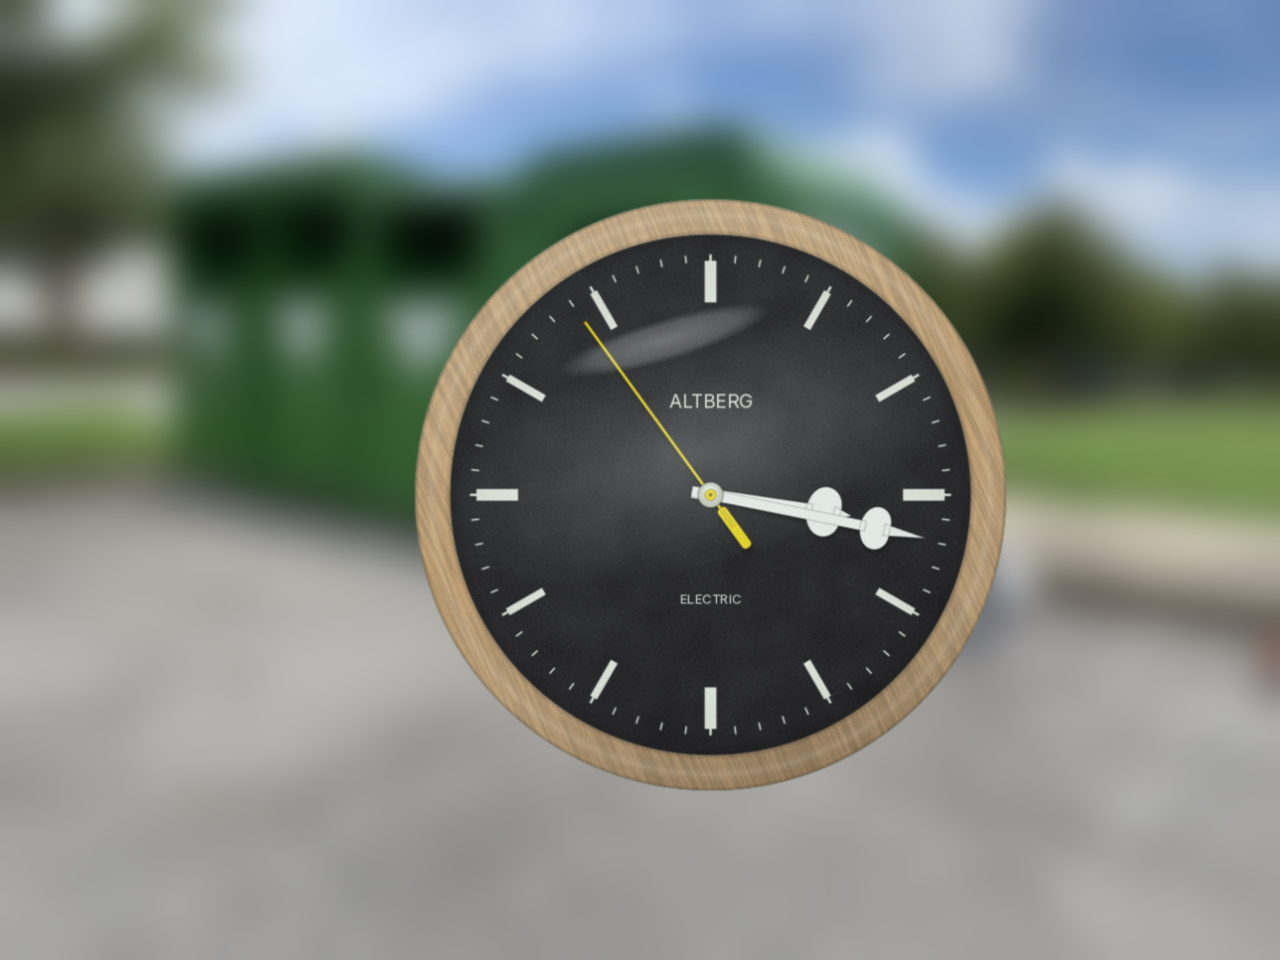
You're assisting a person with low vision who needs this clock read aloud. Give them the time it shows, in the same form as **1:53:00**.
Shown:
**3:16:54**
